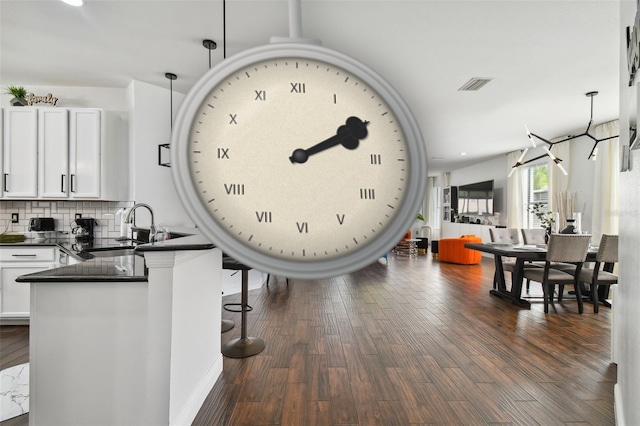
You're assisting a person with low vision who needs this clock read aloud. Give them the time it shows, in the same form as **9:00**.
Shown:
**2:10**
